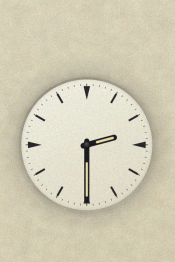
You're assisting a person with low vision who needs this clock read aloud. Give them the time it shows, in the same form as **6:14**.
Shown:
**2:30**
